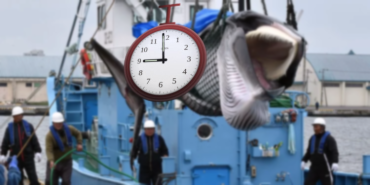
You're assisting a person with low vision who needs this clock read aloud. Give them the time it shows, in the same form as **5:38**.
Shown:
**8:59**
